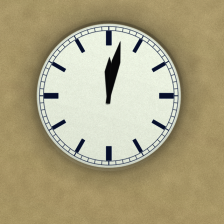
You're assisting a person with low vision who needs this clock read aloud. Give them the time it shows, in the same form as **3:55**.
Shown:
**12:02**
